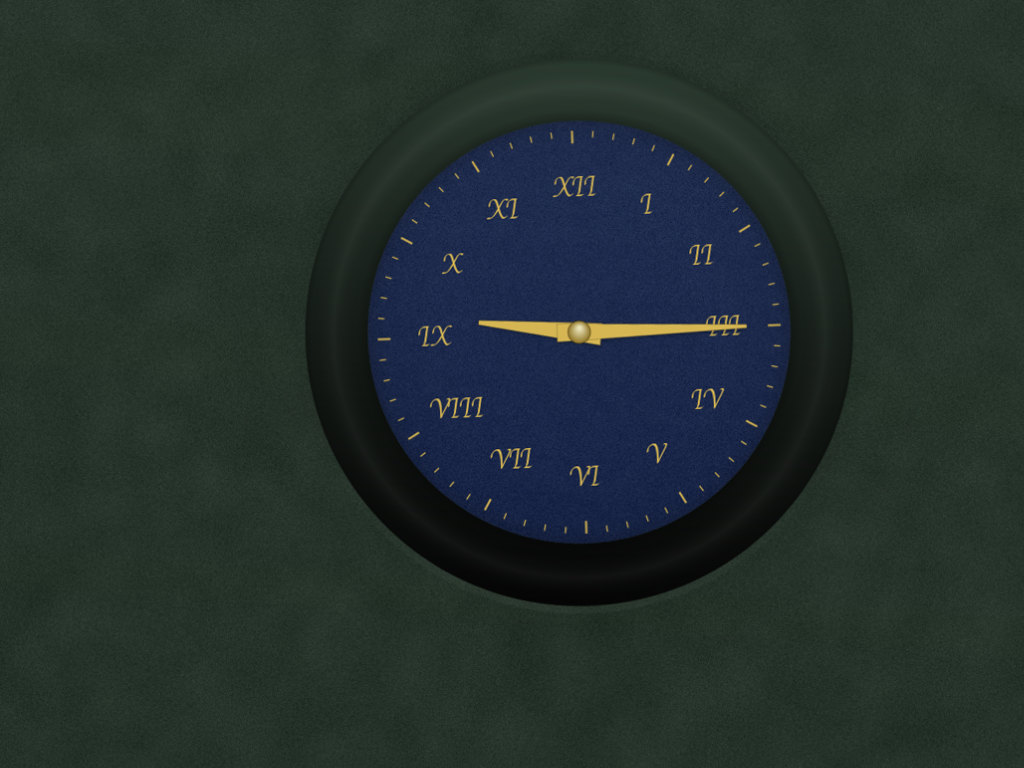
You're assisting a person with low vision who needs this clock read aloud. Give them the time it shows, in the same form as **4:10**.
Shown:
**9:15**
